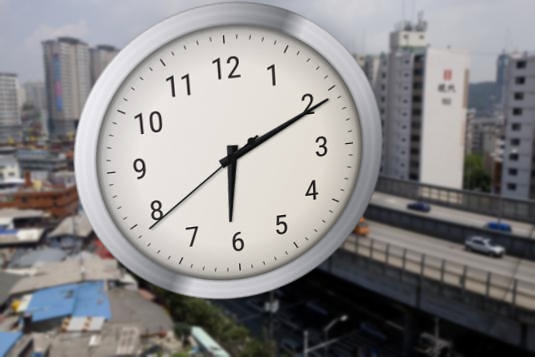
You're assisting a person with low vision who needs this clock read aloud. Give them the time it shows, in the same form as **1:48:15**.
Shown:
**6:10:39**
